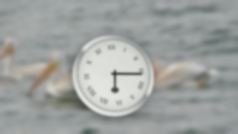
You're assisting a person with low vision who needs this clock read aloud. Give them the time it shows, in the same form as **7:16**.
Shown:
**6:16**
